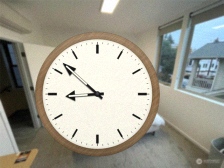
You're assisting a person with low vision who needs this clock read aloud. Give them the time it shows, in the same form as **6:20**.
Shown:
**8:52**
